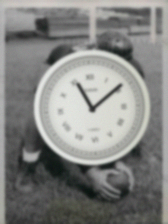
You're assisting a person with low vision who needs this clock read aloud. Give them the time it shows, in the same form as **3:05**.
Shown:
**11:09**
